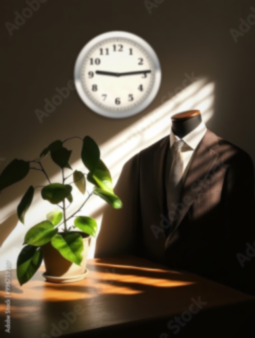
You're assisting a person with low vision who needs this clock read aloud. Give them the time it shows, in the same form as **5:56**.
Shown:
**9:14**
